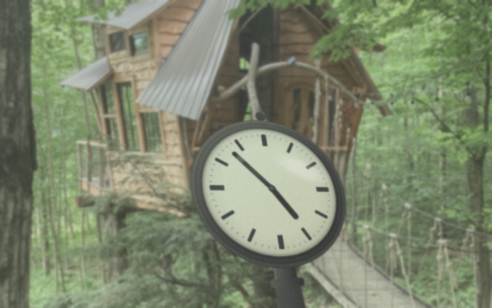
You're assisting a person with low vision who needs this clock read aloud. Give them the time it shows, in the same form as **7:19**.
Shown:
**4:53**
